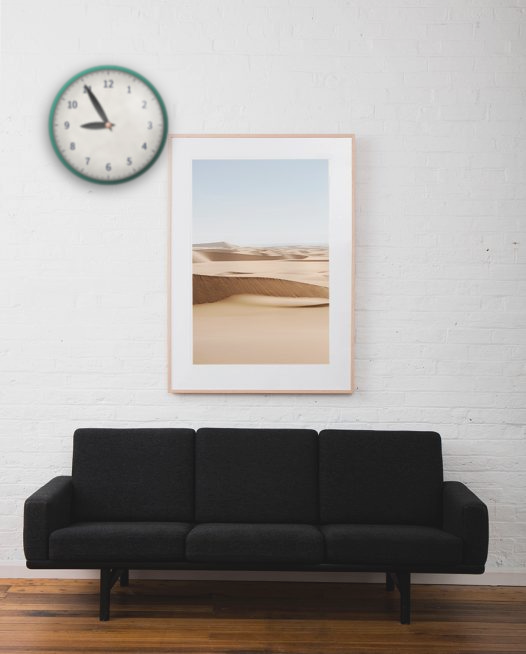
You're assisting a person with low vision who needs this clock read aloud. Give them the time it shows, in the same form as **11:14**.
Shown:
**8:55**
